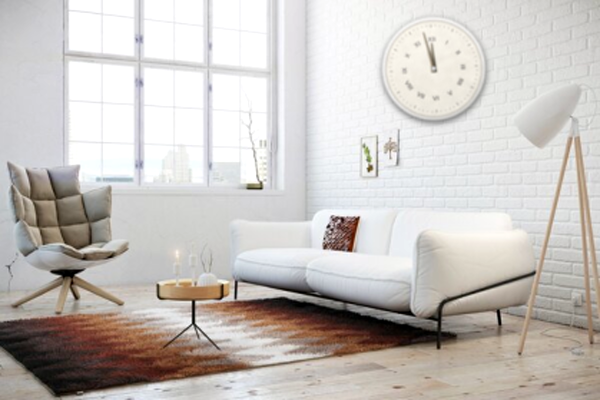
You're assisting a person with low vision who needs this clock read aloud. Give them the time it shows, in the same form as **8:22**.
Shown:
**11:58**
